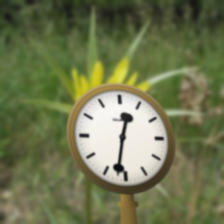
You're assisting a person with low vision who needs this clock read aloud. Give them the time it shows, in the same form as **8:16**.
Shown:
**12:32**
